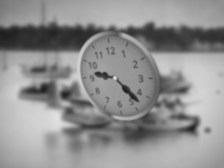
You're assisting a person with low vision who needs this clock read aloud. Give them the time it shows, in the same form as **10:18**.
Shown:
**9:23**
